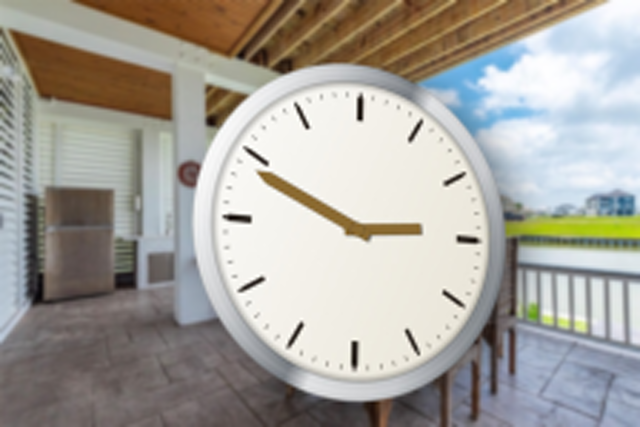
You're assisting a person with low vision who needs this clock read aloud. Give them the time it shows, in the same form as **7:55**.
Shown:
**2:49**
